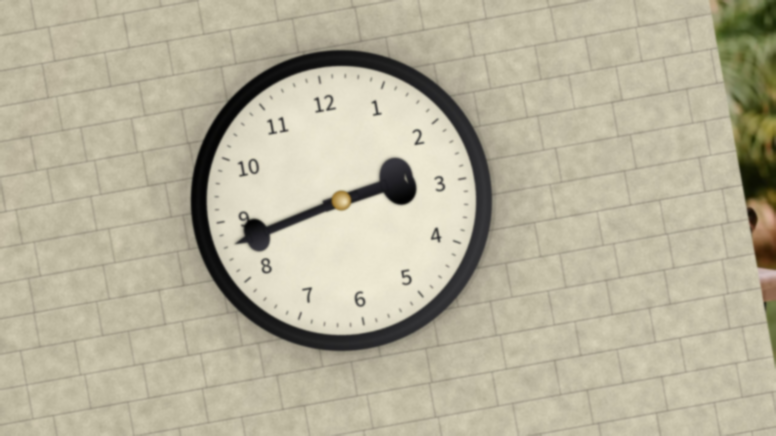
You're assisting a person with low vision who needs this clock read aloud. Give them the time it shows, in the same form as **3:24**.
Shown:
**2:43**
